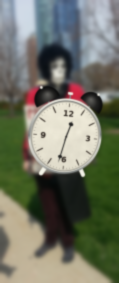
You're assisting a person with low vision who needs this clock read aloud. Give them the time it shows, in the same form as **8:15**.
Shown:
**12:32**
